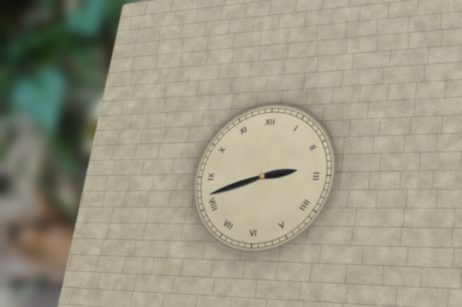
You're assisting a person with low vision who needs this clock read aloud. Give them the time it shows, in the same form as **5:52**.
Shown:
**2:42**
